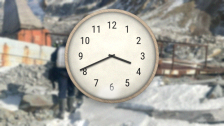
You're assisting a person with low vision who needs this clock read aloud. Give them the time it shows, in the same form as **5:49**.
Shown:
**3:41**
